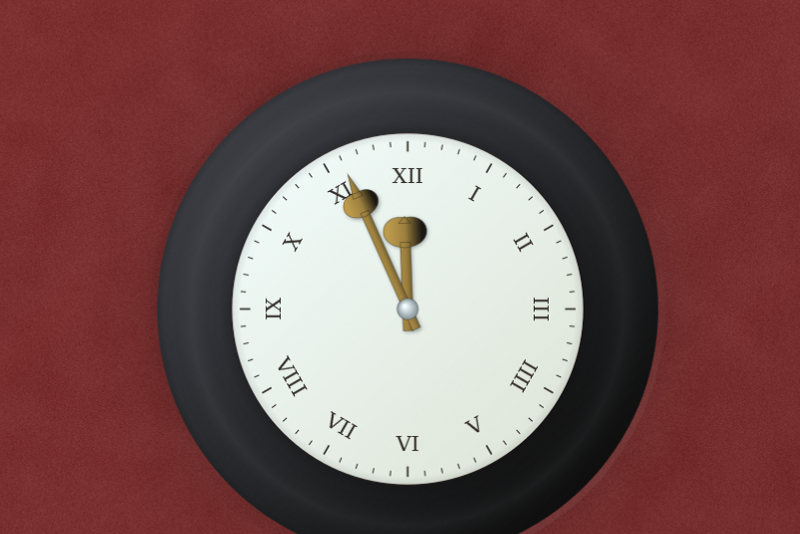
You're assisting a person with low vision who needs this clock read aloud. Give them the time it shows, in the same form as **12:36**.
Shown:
**11:56**
